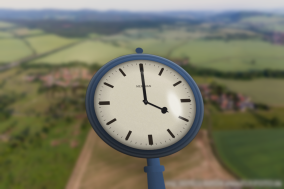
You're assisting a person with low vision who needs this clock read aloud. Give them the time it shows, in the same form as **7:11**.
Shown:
**4:00**
